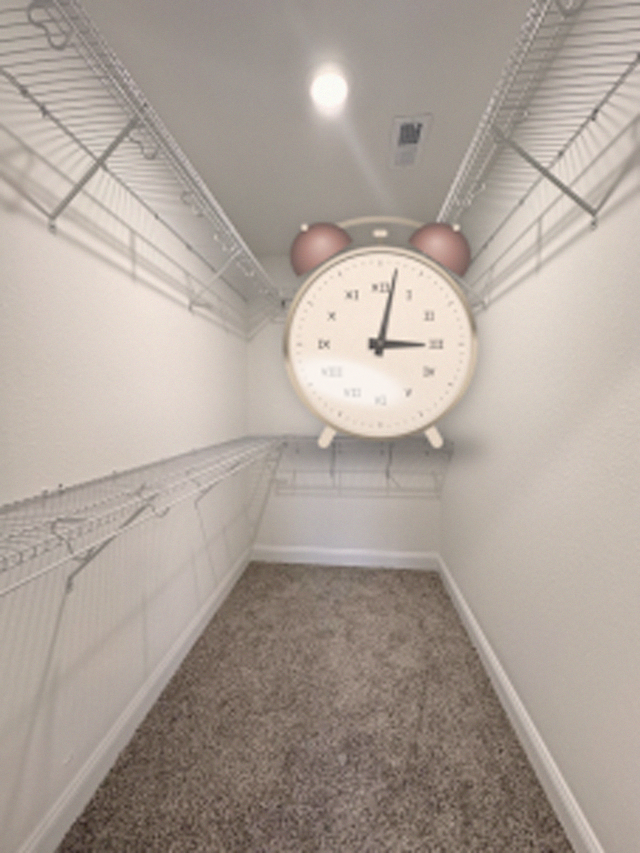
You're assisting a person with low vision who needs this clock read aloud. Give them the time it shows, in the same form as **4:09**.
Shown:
**3:02**
